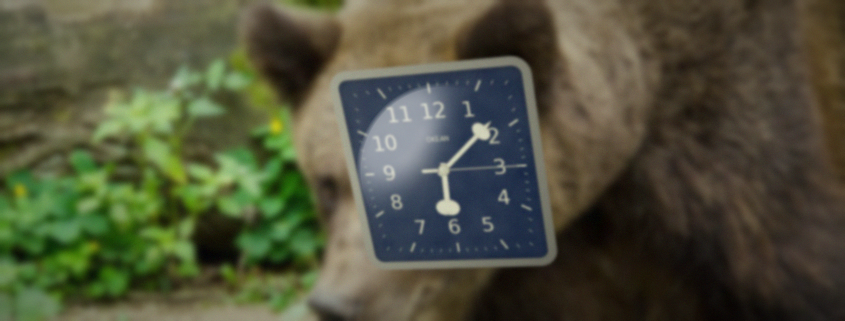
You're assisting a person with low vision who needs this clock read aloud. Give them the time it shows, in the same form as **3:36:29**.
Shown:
**6:08:15**
